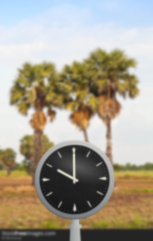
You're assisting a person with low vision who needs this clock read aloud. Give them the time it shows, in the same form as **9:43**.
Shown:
**10:00**
